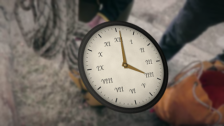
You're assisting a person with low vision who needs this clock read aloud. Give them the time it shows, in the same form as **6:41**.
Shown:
**4:01**
